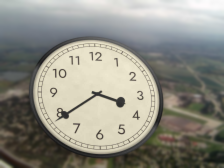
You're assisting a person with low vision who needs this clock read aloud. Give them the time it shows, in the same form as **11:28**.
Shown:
**3:39**
